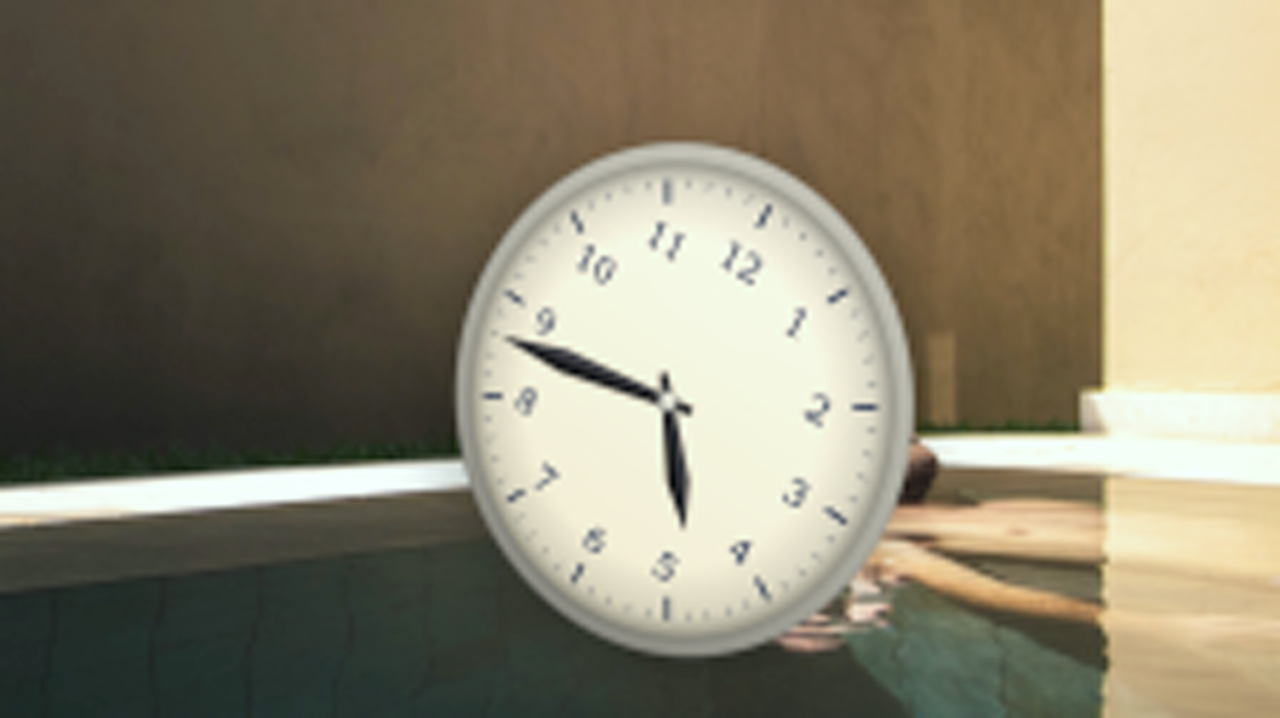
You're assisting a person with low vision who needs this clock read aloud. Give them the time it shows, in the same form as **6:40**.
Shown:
**4:43**
